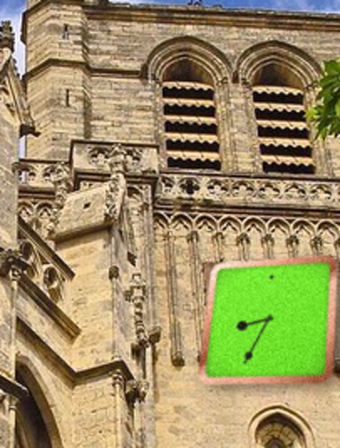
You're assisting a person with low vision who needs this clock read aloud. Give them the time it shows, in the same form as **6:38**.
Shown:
**8:34**
